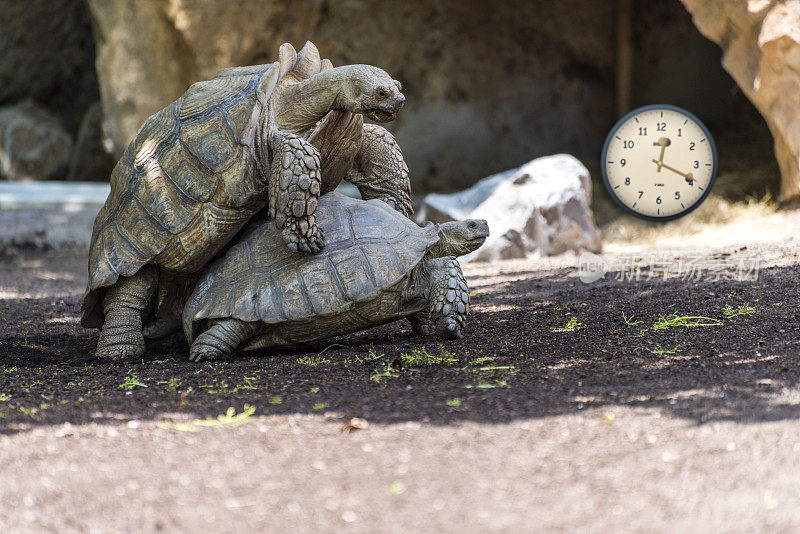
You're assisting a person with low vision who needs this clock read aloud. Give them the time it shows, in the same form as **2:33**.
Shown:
**12:19**
